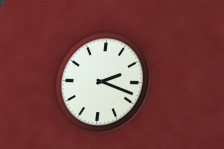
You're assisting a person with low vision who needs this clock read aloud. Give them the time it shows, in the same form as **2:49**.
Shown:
**2:18**
